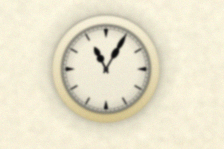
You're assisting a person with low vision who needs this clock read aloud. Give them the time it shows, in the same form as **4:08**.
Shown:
**11:05**
